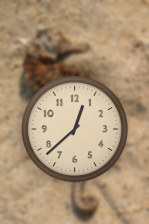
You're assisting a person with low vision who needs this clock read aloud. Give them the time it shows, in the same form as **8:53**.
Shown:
**12:38**
